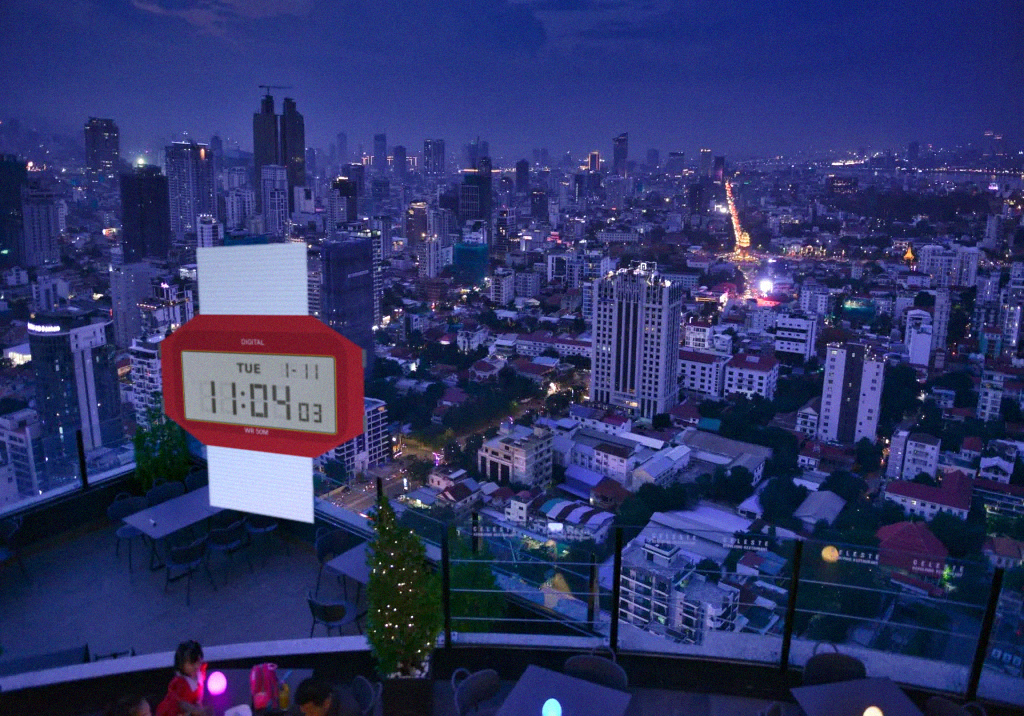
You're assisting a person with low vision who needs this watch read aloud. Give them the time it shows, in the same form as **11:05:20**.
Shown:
**11:04:03**
